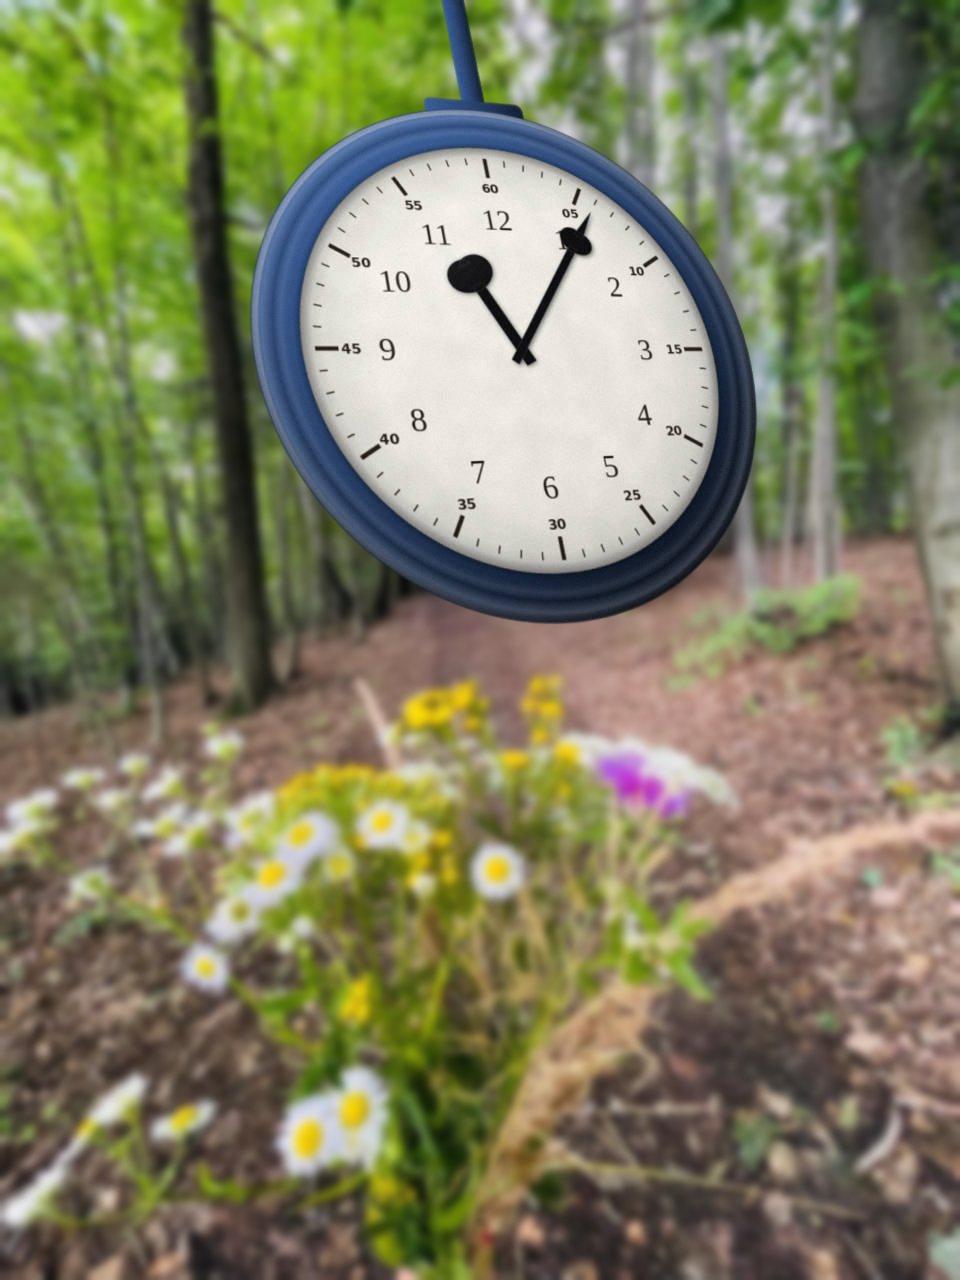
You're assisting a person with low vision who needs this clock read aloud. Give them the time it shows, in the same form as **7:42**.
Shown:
**11:06**
